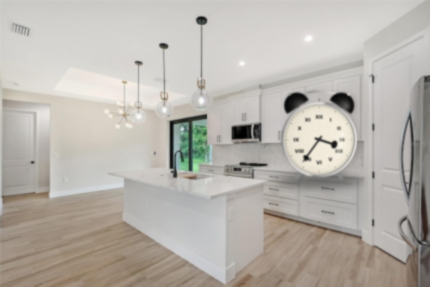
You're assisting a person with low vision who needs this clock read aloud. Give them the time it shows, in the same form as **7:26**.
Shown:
**3:36**
